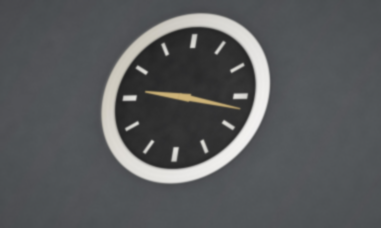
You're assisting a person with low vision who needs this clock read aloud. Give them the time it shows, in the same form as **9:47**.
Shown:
**9:17**
